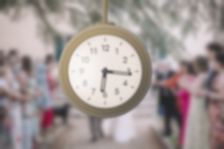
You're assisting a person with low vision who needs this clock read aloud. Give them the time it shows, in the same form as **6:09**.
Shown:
**6:16**
